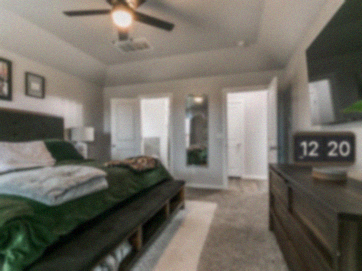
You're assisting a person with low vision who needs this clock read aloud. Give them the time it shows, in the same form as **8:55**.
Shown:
**12:20**
